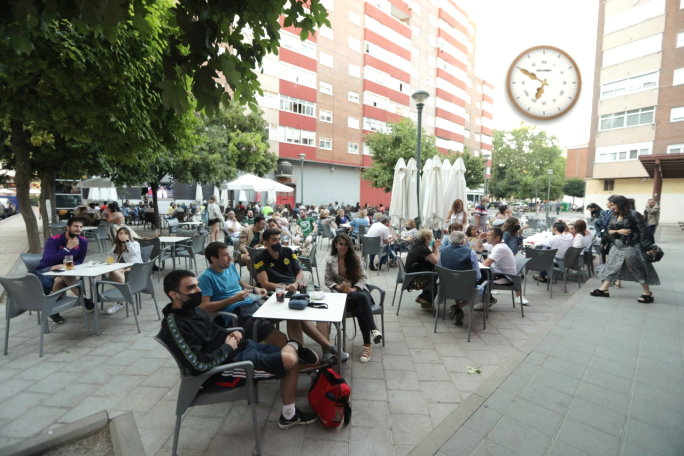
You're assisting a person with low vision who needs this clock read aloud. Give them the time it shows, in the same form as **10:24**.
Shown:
**6:50**
